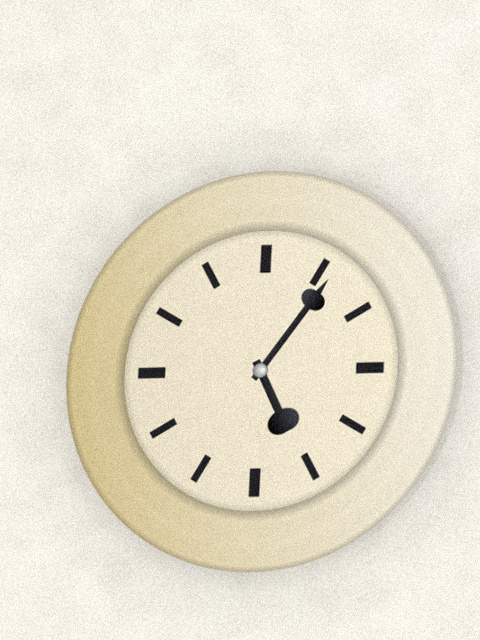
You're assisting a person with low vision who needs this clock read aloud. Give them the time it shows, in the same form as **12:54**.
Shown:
**5:06**
